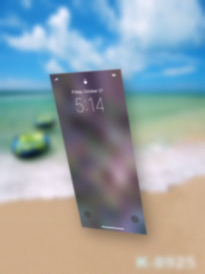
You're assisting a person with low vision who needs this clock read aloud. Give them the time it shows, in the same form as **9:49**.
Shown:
**5:14**
